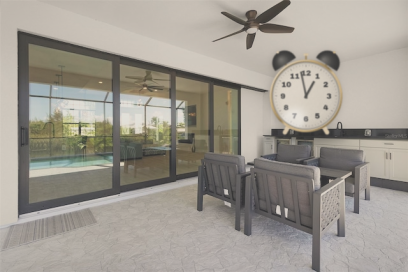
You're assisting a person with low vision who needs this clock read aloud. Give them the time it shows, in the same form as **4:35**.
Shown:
**12:58**
